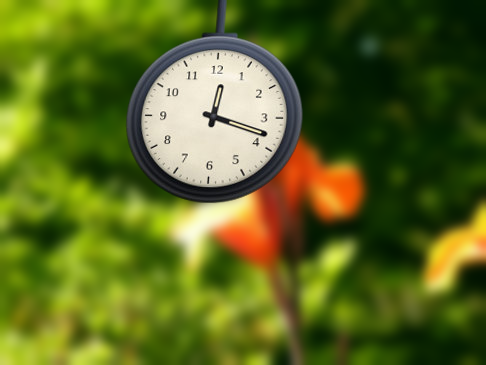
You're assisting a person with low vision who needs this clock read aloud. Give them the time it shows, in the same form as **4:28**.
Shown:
**12:18**
